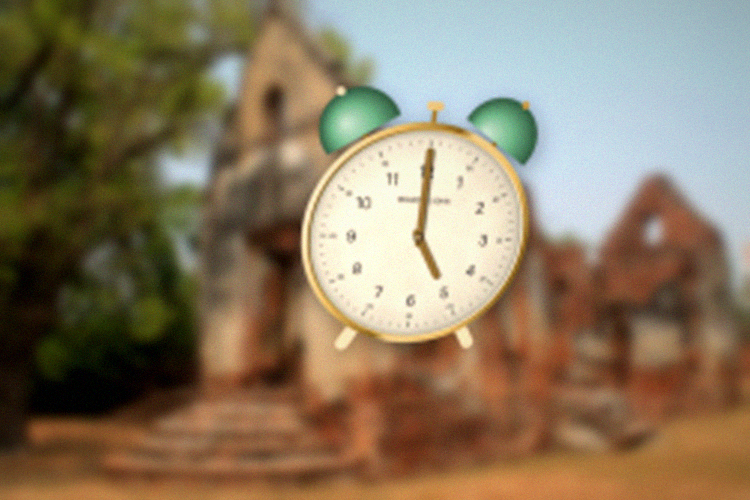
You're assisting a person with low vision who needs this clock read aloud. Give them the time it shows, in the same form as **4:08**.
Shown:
**5:00**
